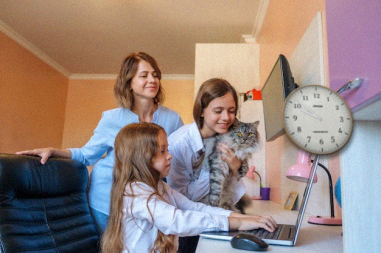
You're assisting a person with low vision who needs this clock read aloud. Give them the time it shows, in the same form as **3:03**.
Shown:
**9:52**
